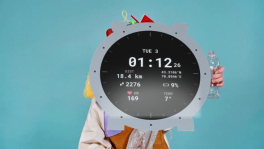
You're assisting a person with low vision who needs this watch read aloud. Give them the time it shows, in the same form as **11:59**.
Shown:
**1:12**
